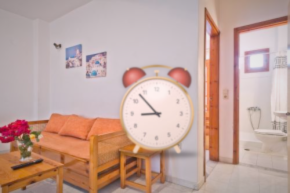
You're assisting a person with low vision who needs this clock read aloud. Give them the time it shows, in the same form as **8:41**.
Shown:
**8:53**
